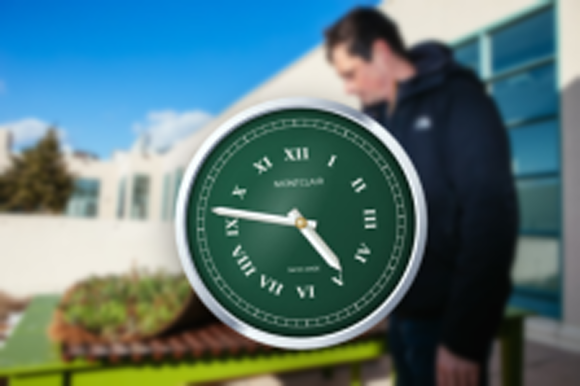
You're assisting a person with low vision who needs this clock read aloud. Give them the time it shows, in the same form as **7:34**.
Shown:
**4:47**
